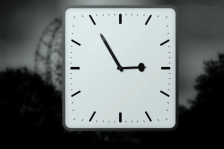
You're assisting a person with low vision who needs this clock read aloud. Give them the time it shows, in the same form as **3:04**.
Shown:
**2:55**
